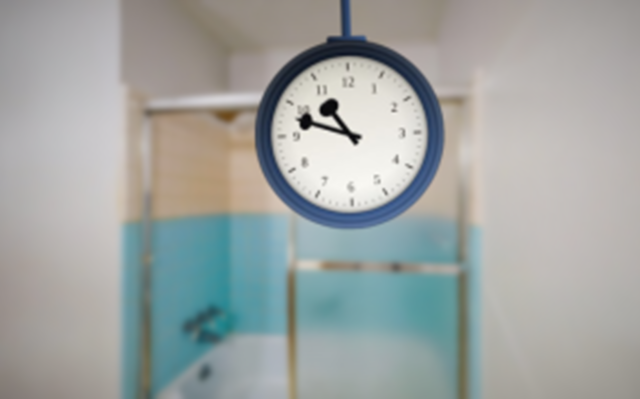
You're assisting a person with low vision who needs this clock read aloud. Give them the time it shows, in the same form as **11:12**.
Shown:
**10:48**
